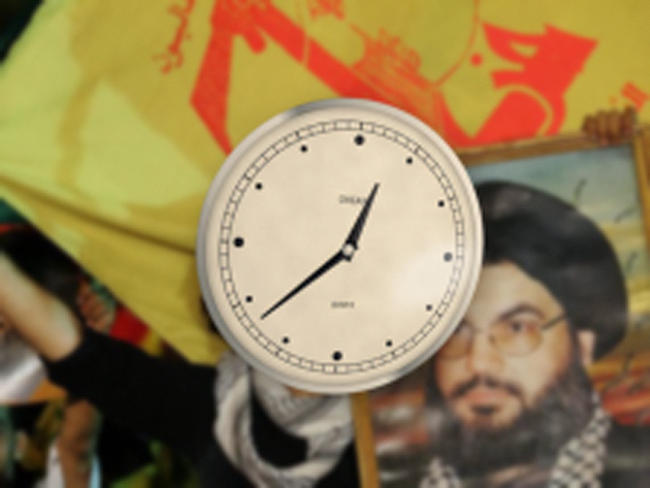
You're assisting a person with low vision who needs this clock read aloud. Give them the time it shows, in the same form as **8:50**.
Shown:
**12:38**
